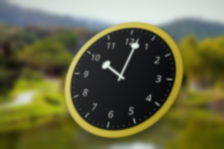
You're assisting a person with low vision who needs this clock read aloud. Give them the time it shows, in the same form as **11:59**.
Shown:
**10:02**
